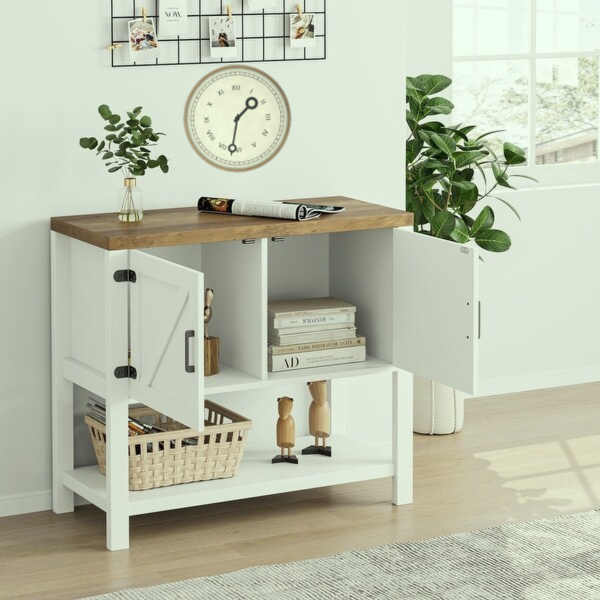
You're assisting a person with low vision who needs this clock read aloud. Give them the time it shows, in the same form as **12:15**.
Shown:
**1:32**
